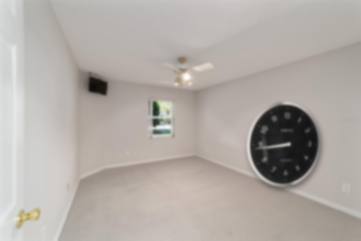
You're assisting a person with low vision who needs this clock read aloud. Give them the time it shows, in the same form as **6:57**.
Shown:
**8:44**
